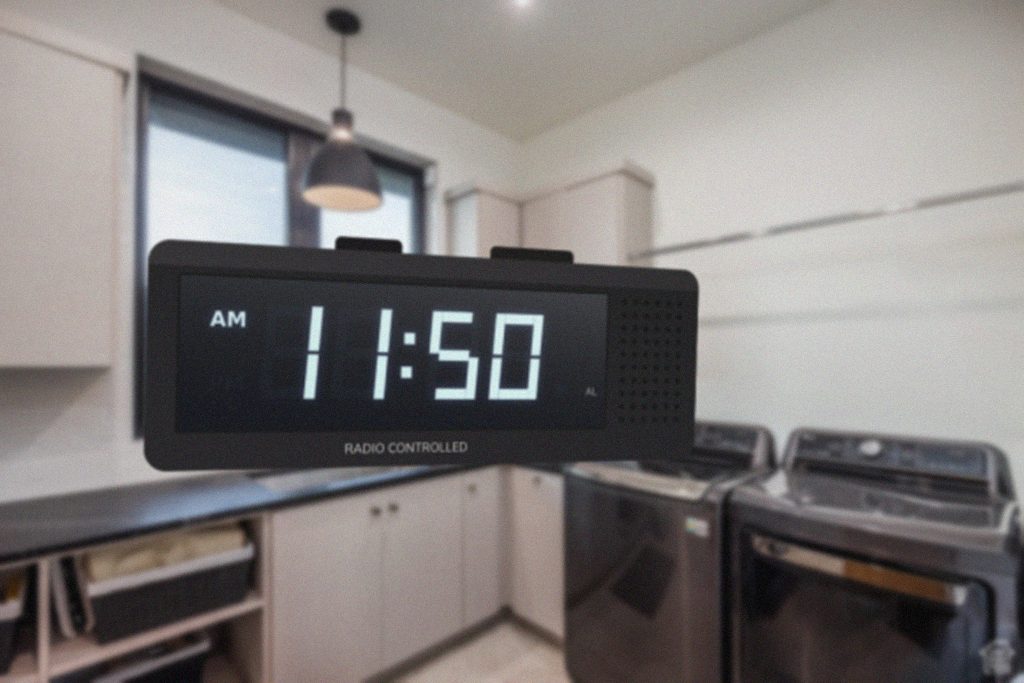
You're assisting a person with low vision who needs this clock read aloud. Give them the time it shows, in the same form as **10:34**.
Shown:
**11:50**
